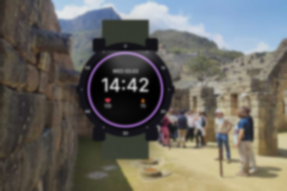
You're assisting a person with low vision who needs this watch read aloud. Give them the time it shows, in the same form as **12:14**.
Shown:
**14:42**
